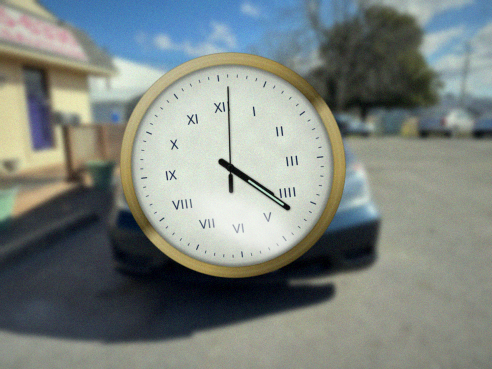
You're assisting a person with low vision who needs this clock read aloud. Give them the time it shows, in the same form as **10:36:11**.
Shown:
**4:22:01**
